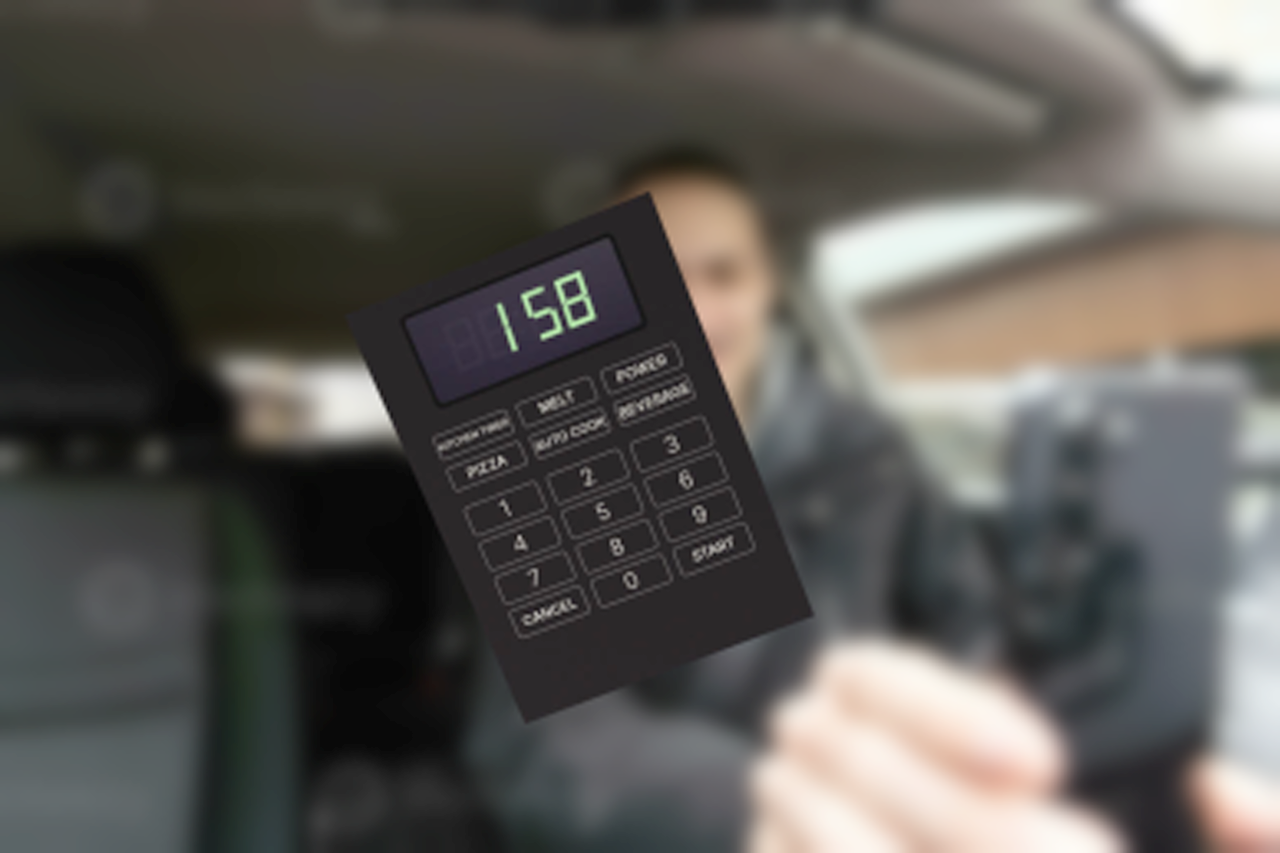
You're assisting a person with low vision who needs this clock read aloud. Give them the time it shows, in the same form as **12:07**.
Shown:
**1:58**
